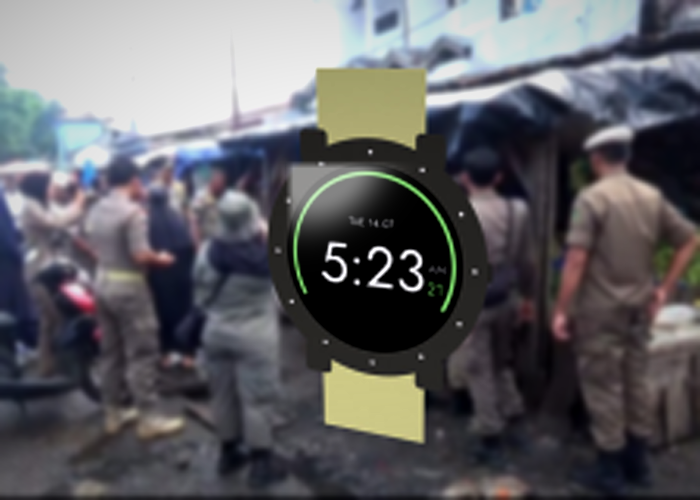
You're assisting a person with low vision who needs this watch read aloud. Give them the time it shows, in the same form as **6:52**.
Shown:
**5:23**
